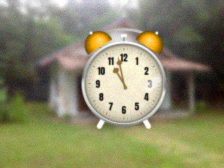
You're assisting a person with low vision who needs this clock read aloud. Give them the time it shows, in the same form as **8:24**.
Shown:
**10:58**
